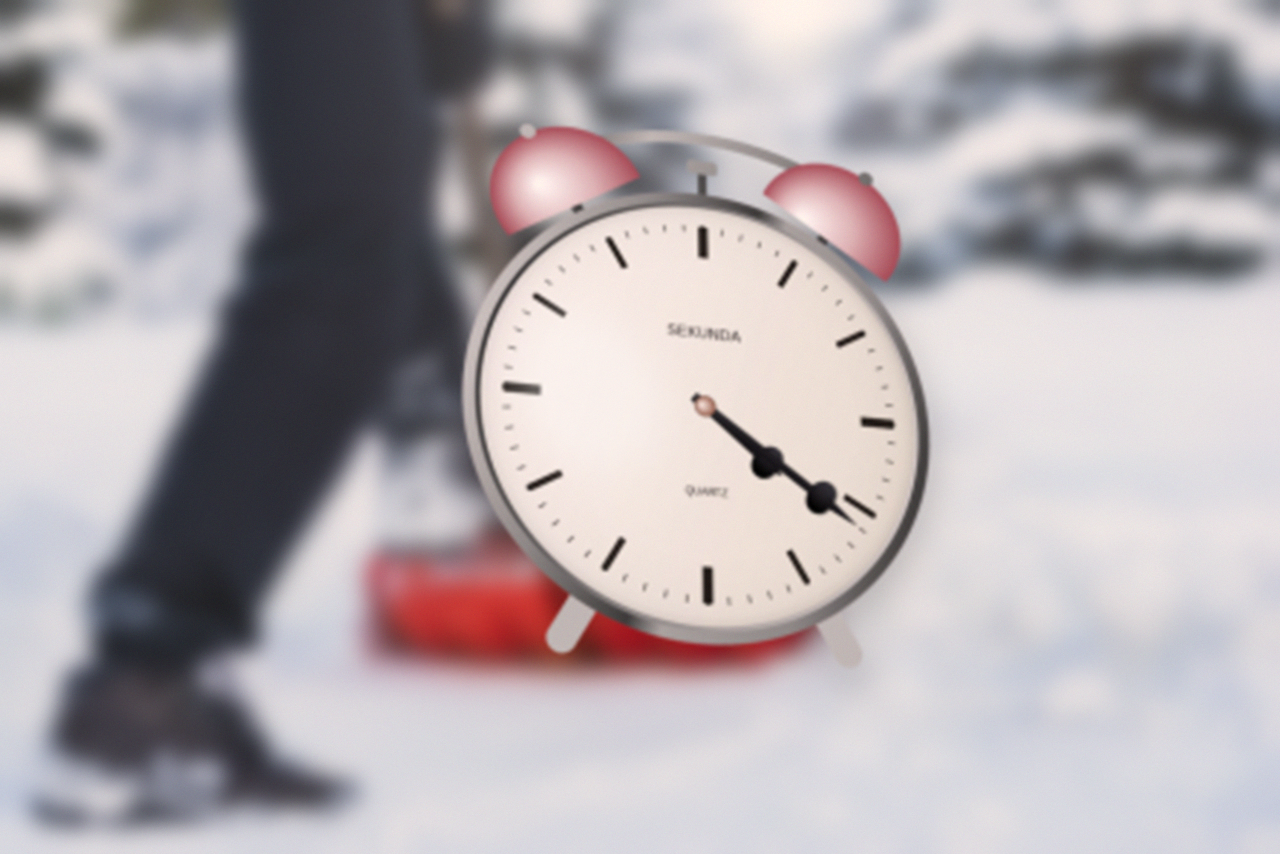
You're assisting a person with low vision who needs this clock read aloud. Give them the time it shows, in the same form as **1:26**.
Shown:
**4:21**
